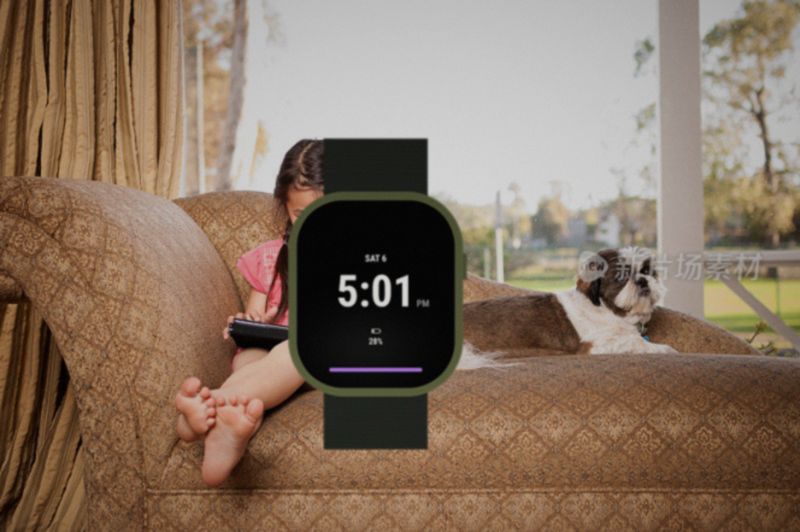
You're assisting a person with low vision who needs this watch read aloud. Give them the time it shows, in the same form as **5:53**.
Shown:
**5:01**
